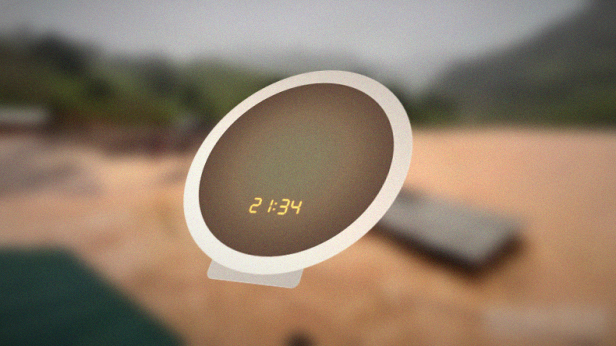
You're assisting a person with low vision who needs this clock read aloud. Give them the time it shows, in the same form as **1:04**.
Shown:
**21:34**
